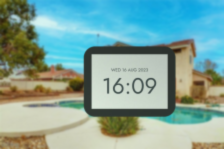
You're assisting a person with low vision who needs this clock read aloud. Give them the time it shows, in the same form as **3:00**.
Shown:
**16:09**
